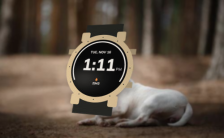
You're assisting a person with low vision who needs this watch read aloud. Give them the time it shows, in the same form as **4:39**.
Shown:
**1:11**
